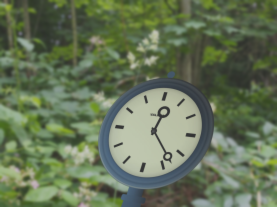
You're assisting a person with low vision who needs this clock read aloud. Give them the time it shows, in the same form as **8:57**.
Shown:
**12:23**
